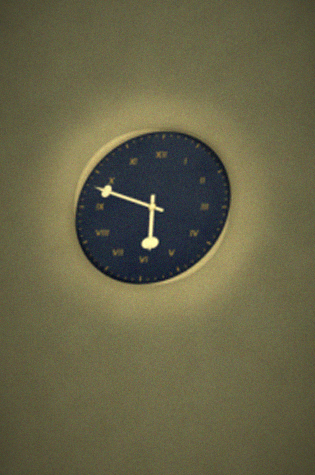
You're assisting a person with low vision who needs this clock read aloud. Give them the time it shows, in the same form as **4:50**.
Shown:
**5:48**
